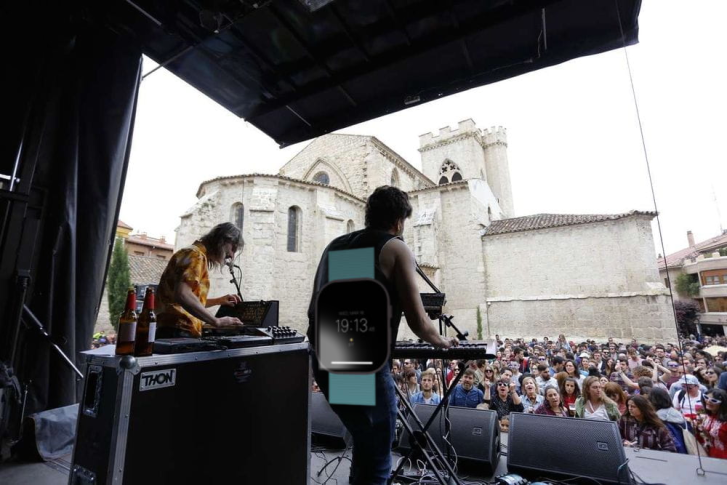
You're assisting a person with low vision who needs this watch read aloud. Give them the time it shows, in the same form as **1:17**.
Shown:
**19:13**
